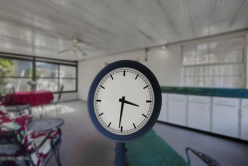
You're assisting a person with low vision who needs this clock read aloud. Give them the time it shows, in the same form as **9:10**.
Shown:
**3:31**
